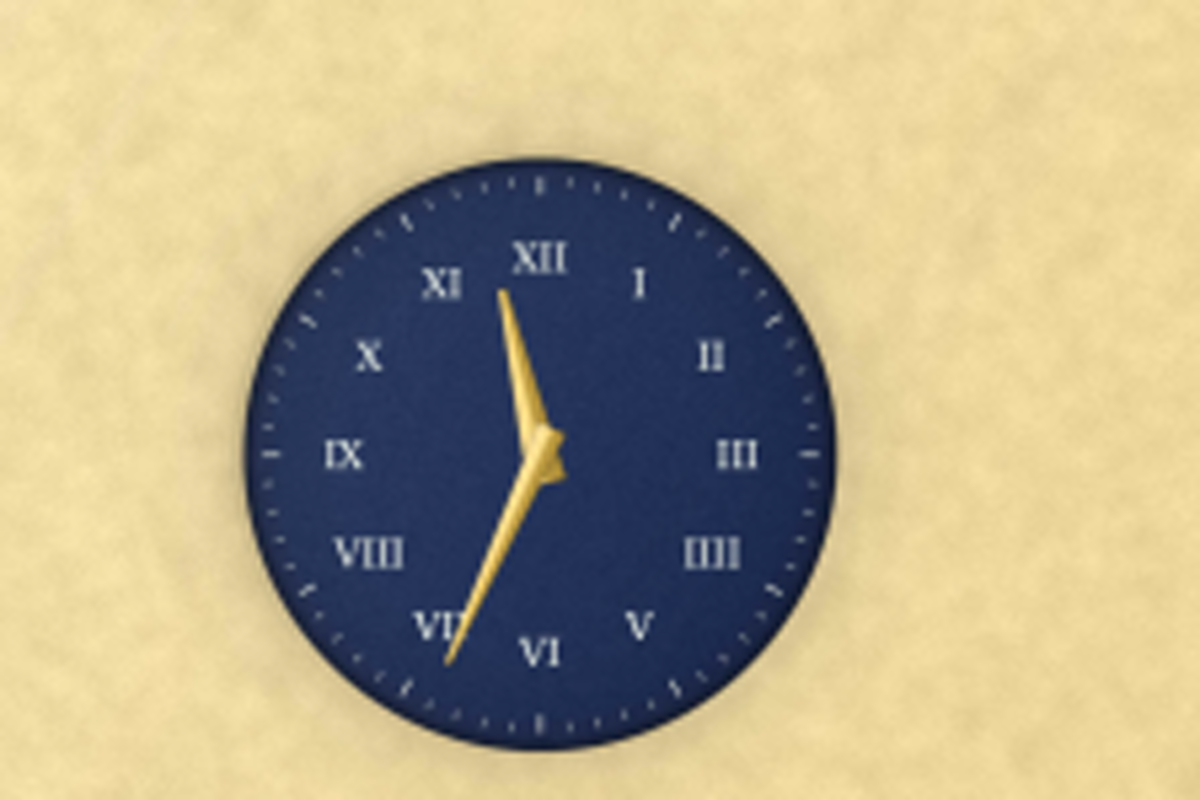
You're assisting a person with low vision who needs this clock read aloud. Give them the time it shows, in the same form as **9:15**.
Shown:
**11:34**
